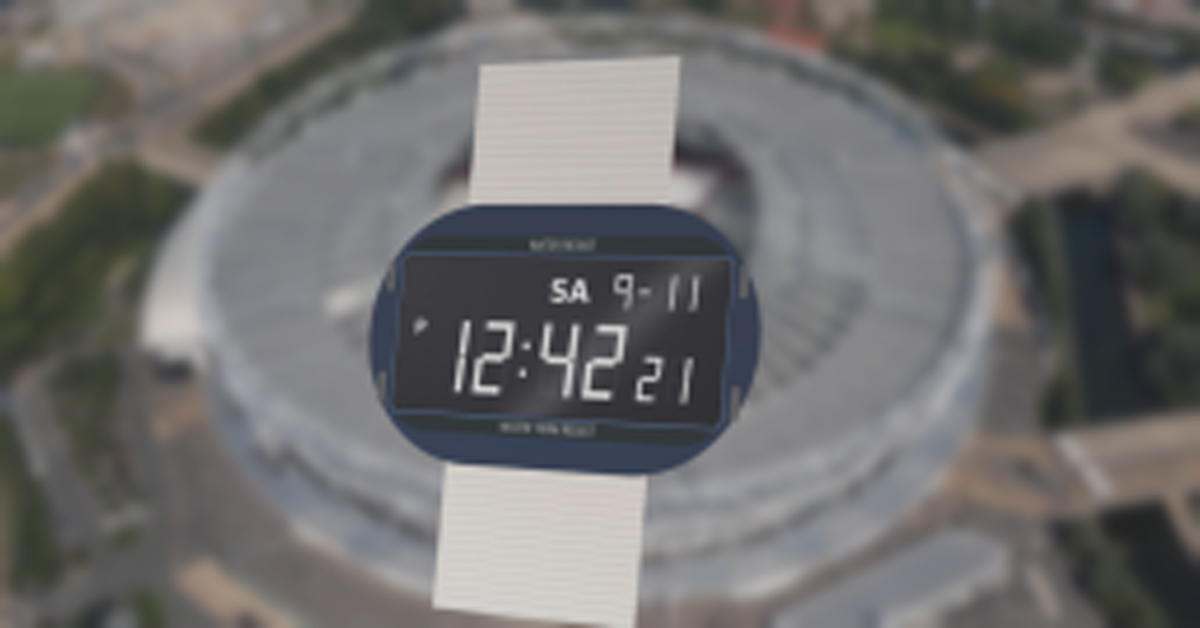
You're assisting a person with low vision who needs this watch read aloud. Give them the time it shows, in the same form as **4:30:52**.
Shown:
**12:42:21**
